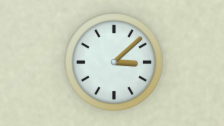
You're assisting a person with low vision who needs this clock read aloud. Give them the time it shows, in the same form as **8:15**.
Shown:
**3:08**
